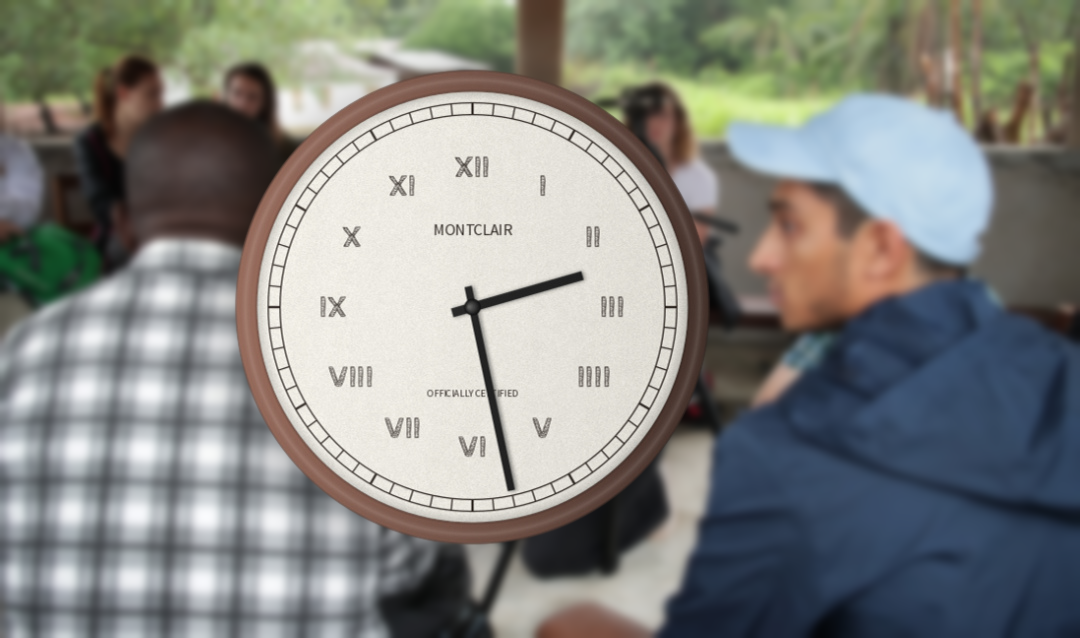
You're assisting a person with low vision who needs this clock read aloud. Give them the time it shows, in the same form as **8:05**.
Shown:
**2:28**
